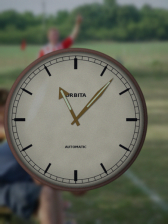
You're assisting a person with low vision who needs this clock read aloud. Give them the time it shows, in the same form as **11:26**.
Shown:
**11:07**
